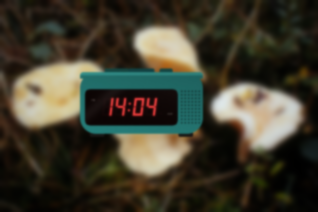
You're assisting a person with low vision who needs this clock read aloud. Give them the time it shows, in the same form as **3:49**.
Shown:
**14:04**
